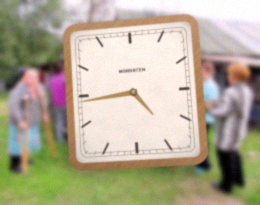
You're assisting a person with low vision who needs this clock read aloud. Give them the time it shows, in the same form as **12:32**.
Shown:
**4:44**
